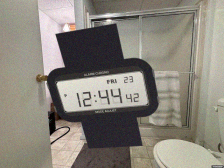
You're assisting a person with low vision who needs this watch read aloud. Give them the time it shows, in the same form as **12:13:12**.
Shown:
**12:44:42**
